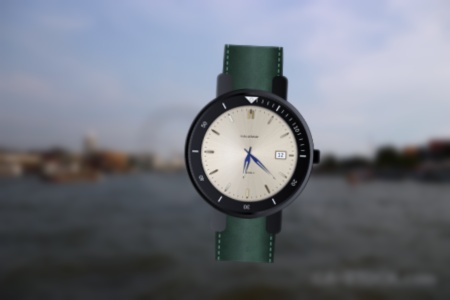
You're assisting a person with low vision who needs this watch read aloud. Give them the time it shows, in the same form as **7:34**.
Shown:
**6:22**
